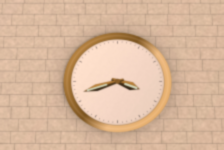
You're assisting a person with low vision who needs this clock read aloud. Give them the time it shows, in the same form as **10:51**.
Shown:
**3:42**
